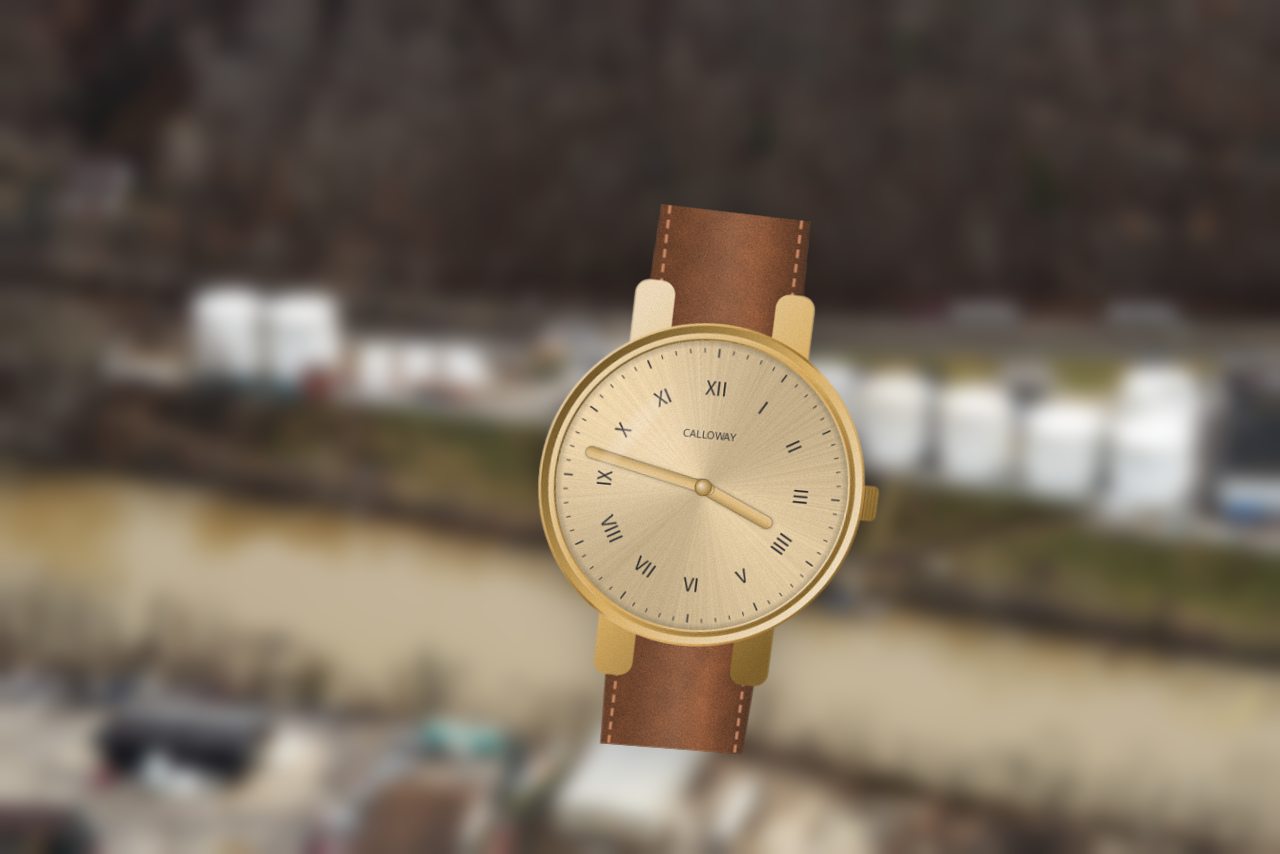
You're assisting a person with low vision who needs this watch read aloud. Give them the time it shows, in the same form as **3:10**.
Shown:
**3:47**
